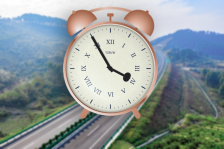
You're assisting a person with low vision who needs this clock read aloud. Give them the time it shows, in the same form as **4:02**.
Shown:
**3:55**
